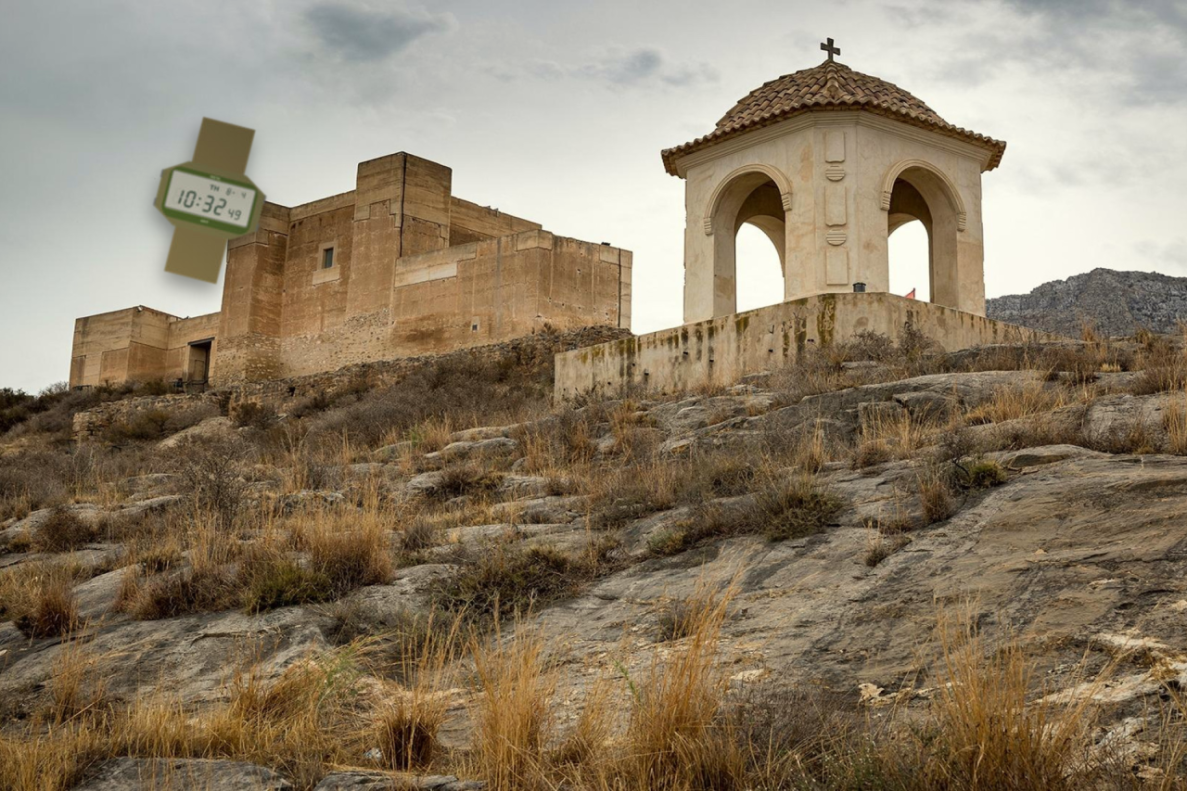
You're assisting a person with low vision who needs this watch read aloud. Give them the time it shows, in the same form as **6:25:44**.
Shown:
**10:32:49**
